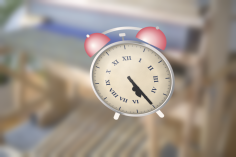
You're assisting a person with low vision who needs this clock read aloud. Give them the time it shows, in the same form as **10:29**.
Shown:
**5:25**
